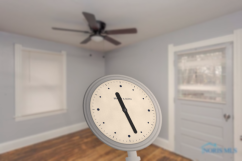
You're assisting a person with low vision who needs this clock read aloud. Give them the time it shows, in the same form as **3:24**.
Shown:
**11:27**
